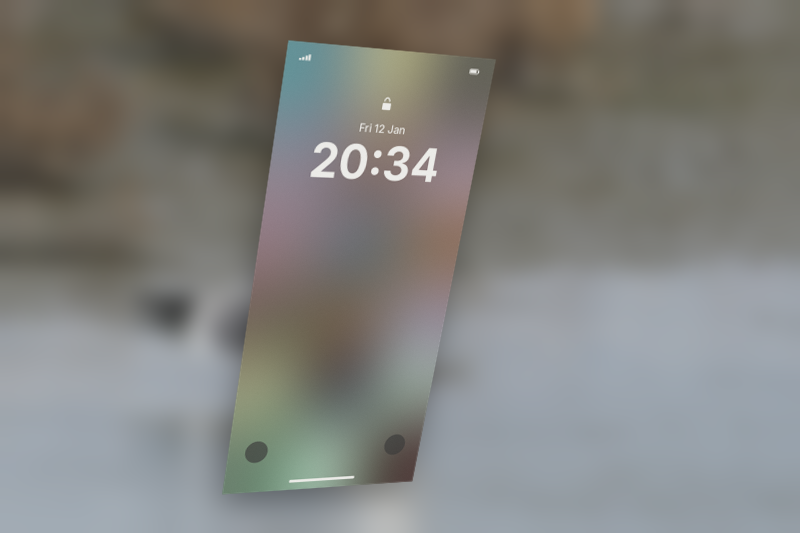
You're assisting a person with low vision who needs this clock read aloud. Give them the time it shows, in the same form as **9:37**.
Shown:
**20:34**
